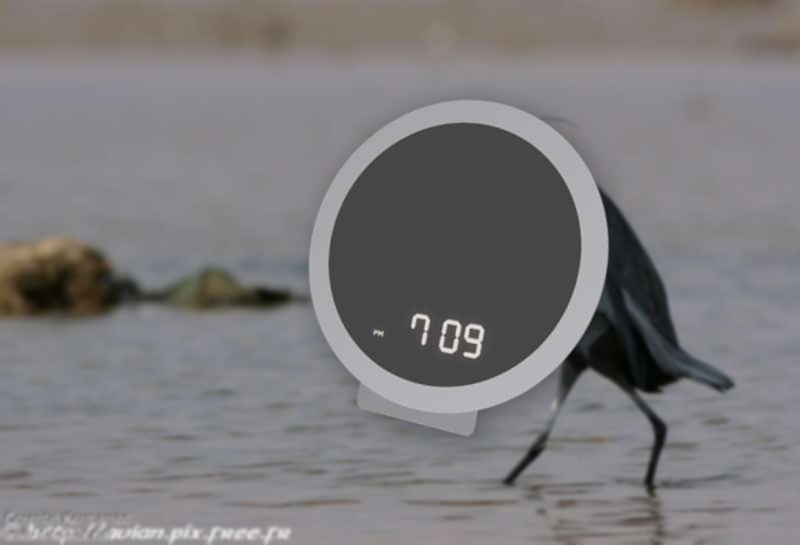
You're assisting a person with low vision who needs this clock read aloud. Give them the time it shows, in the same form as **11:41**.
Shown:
**7:09**
